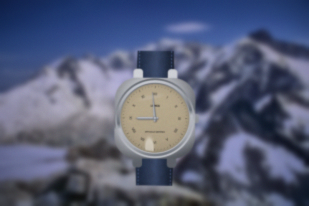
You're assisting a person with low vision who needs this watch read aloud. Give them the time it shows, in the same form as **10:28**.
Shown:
**8:59**
